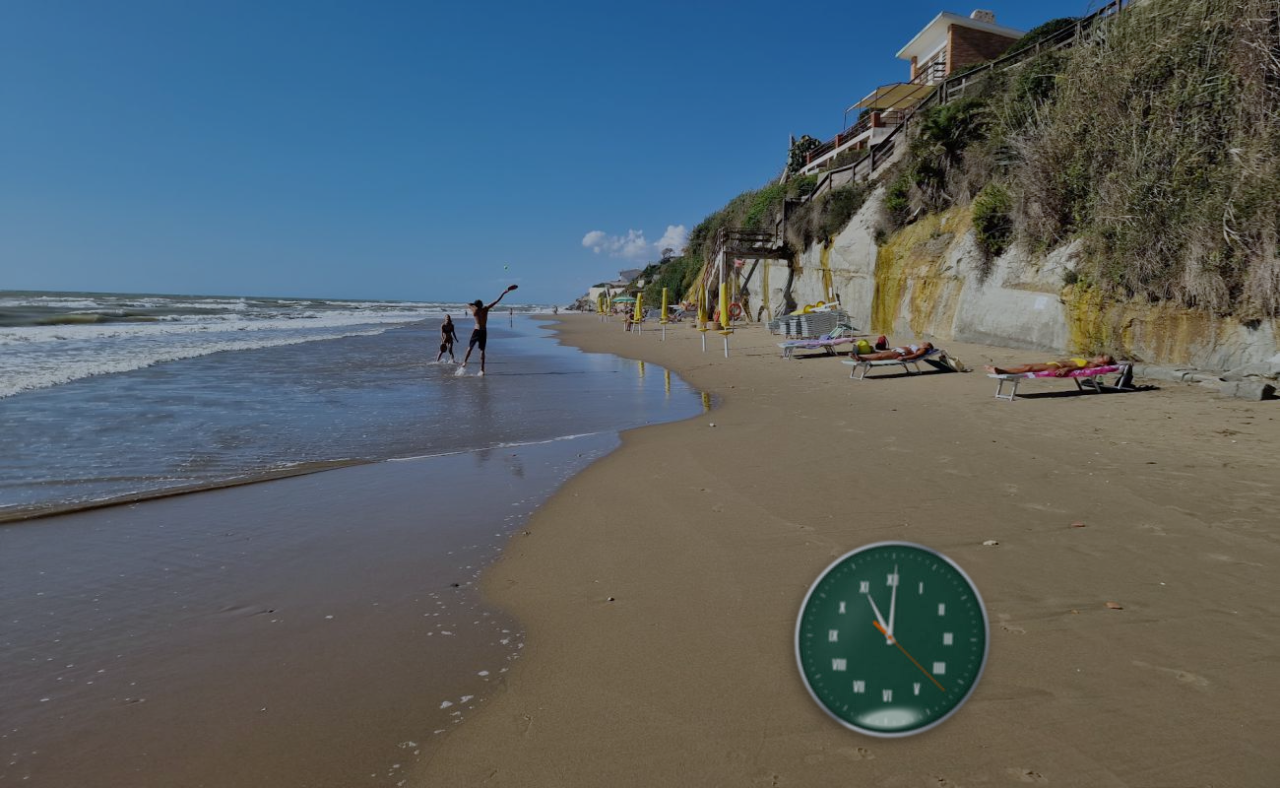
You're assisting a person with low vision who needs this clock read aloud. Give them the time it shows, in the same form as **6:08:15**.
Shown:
**11:00:22**
